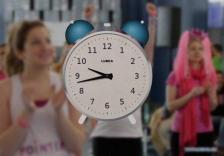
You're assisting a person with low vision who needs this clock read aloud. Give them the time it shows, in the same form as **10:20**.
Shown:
**9:43**
